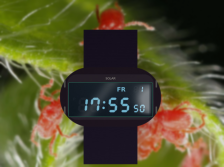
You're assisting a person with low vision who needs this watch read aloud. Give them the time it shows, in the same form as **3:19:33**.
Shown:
**17:55:50**
